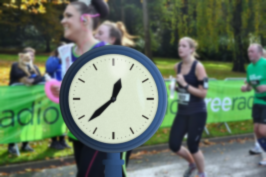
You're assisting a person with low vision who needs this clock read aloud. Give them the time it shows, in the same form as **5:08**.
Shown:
**12:38**
